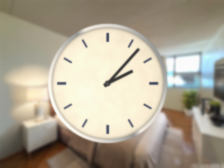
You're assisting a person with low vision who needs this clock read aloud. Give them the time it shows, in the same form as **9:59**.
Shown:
**2:07**
